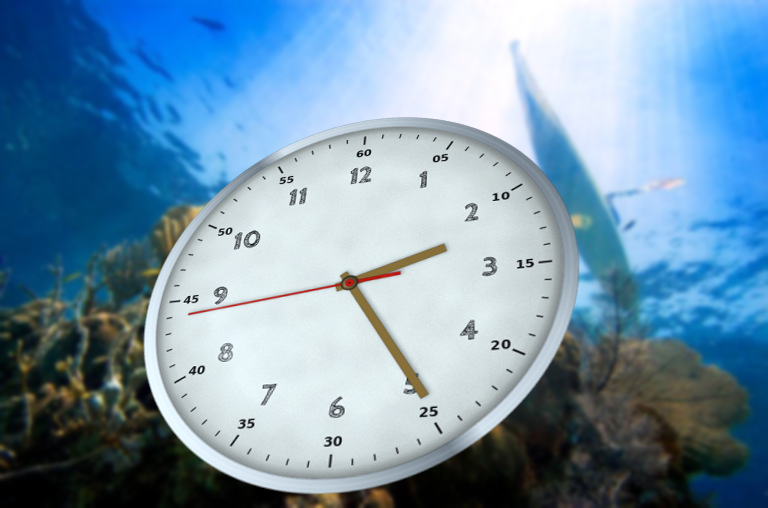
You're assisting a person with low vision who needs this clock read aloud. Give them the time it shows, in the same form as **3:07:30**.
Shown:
**2:24:44**
